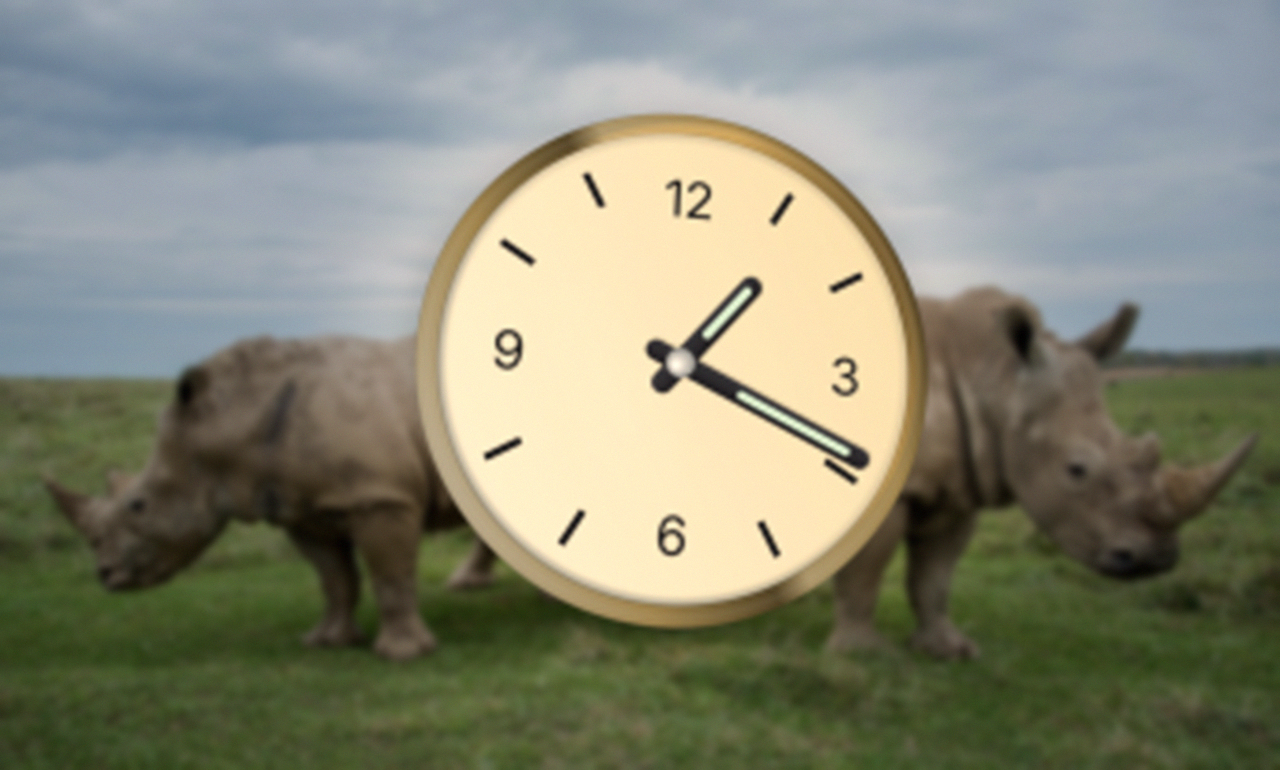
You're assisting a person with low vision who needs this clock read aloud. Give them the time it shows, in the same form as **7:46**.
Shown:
**1:19**
